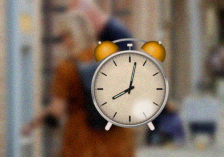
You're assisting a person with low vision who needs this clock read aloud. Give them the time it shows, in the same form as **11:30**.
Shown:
**8:02**
